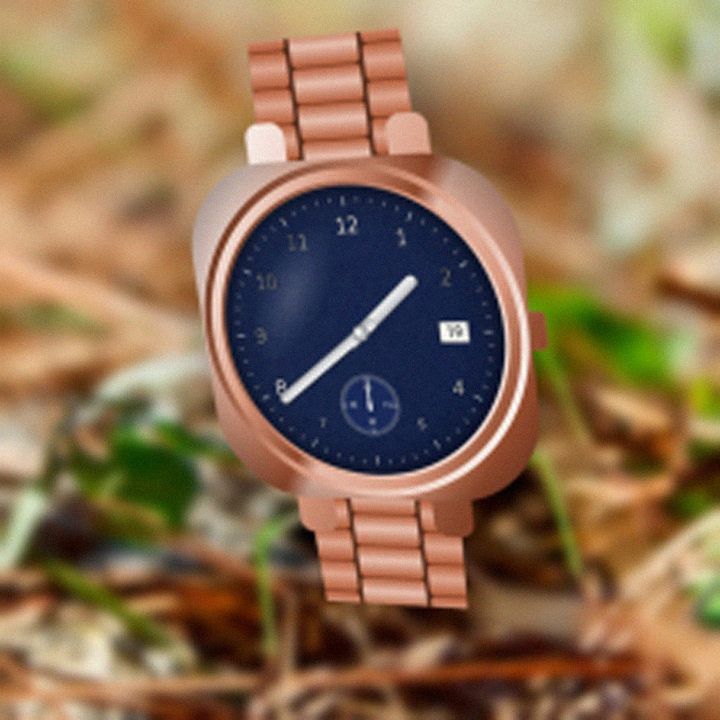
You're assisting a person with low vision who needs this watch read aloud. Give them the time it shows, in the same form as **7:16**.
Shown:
**1:39**
